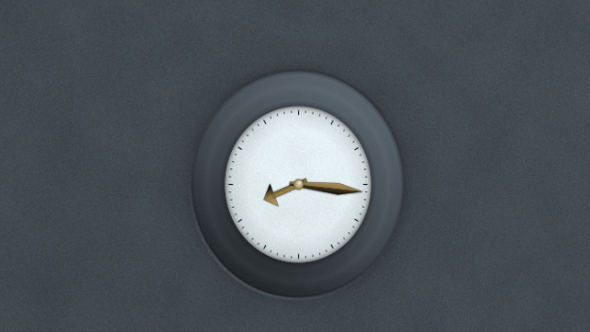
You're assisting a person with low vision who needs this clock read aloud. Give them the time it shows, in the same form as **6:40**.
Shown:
**8:16**
